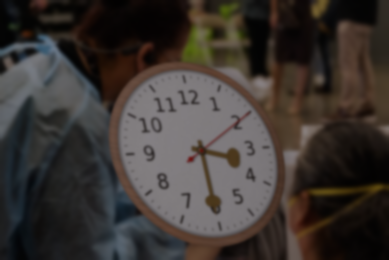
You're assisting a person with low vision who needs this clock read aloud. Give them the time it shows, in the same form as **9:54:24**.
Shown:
**3:30:10**
